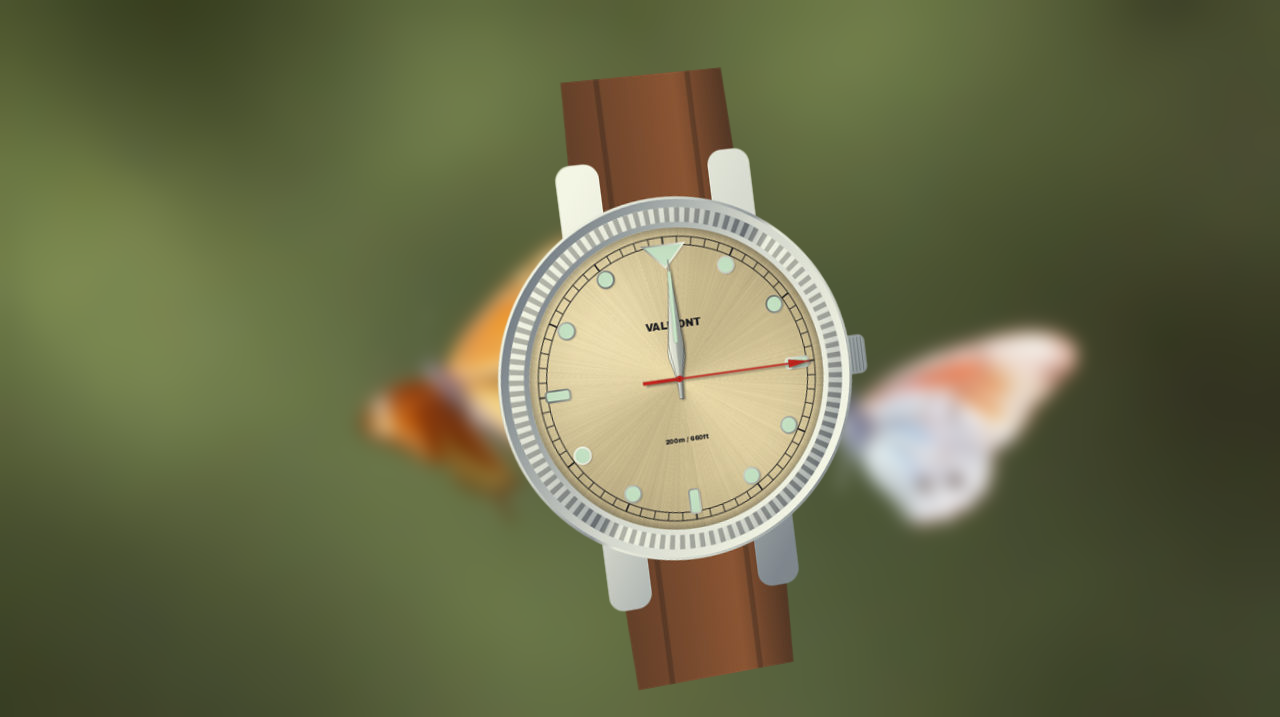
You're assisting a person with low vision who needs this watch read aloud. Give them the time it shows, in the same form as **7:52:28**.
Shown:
**12:00:15**
